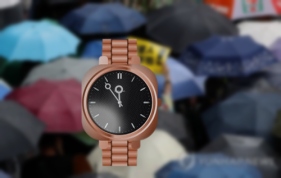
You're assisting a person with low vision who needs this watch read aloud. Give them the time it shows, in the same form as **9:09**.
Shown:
**11:54**
